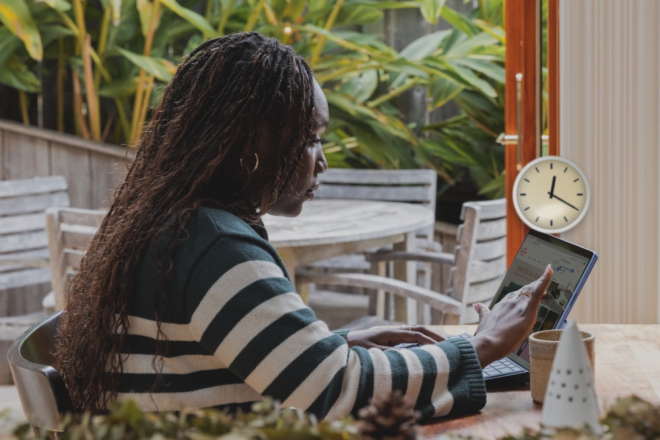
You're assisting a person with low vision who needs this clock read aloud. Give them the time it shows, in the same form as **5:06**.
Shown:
**12:20**
